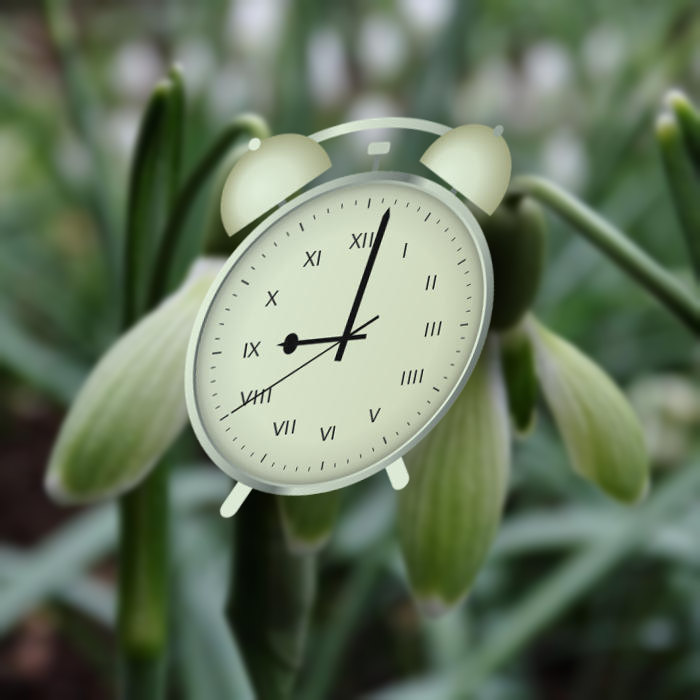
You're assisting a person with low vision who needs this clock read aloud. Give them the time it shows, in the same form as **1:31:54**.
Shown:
**9:01:40**
